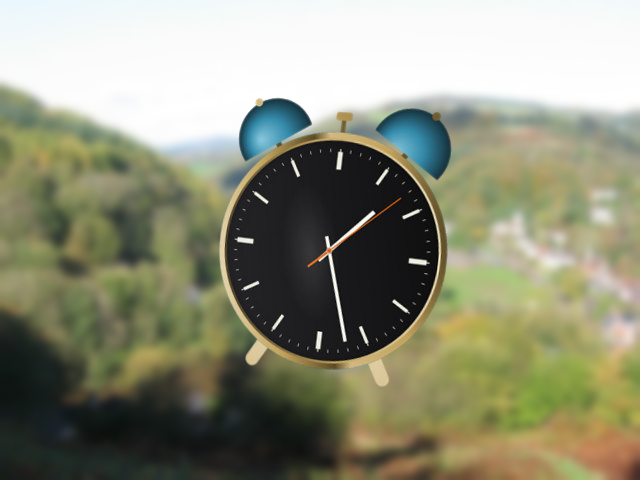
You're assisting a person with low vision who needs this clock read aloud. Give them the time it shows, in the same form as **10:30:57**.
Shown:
**1:27:08**
